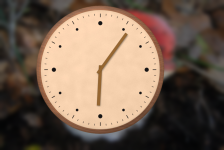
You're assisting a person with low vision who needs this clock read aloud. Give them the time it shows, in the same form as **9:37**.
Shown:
**6:06**
